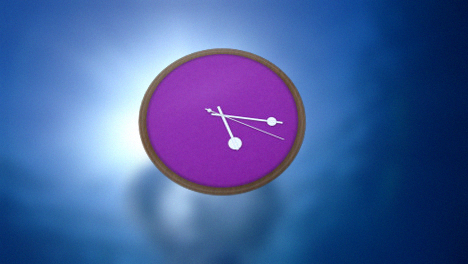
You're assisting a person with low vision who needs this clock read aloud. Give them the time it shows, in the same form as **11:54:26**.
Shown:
**5:16:19**
